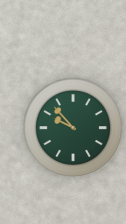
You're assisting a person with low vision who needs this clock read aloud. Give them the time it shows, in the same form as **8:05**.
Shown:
**9:53**
